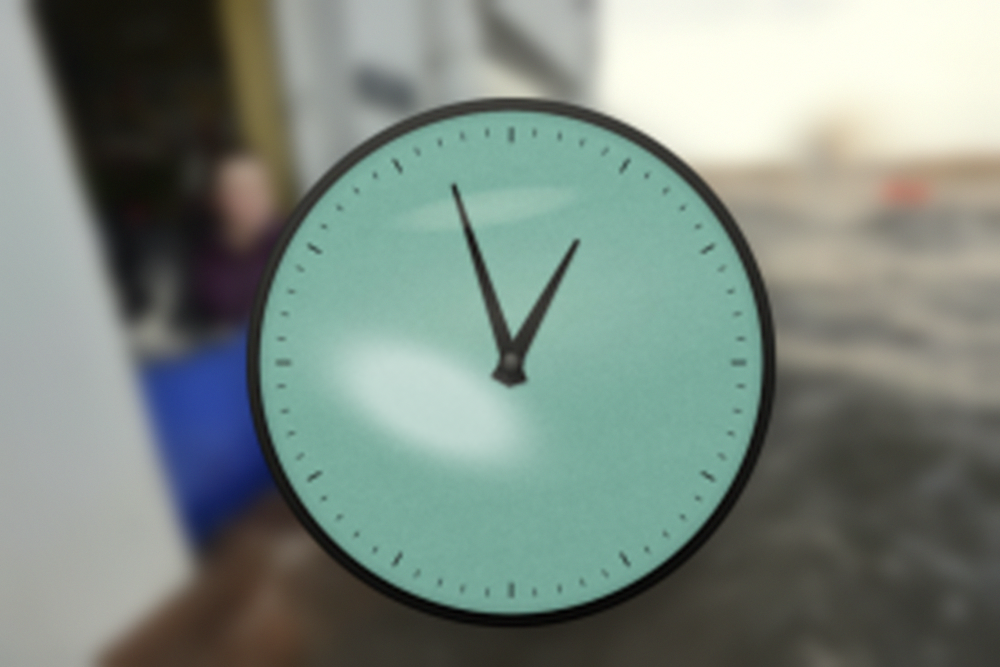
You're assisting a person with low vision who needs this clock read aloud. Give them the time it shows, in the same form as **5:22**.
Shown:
**12:57**
